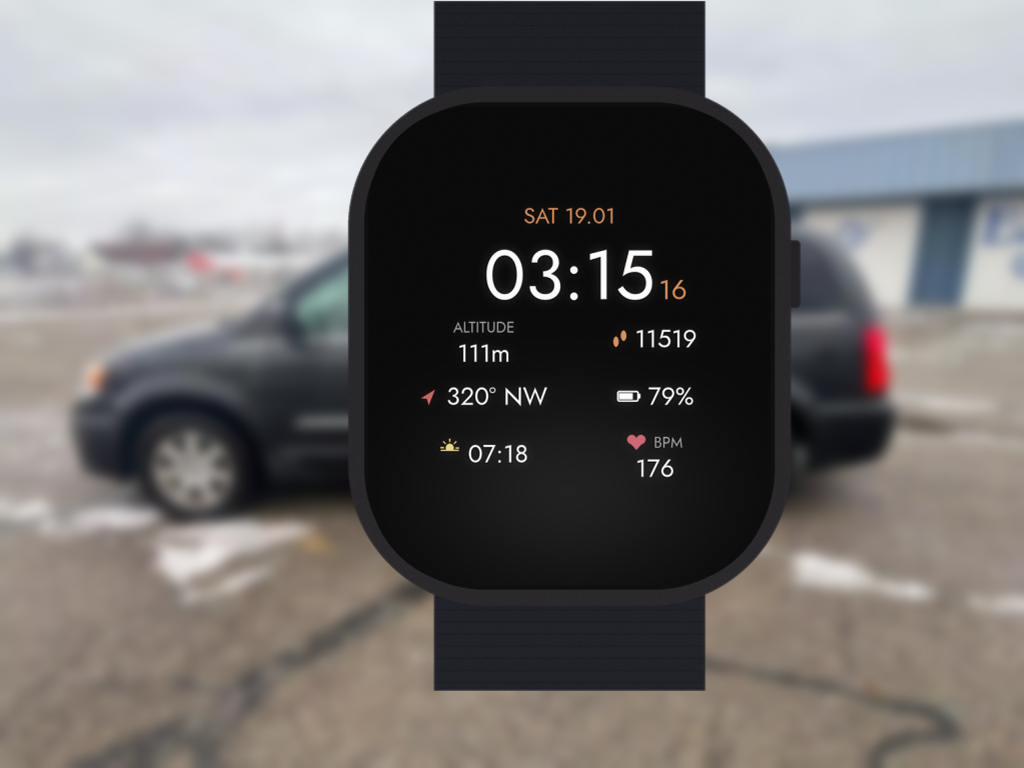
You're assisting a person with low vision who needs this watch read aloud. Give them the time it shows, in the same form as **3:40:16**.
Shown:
**3:15:16**
